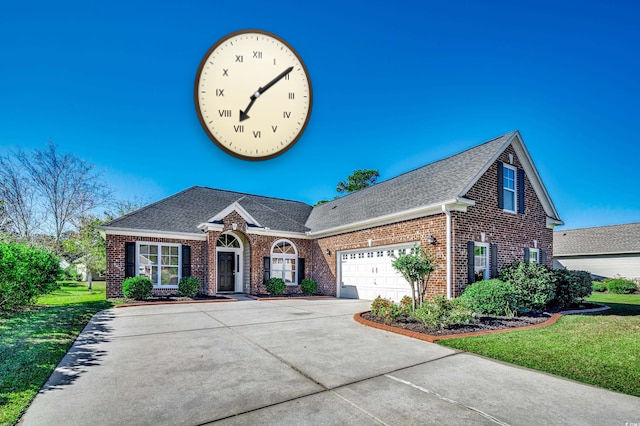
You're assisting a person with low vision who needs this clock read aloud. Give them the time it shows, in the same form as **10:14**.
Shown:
**7:09**
